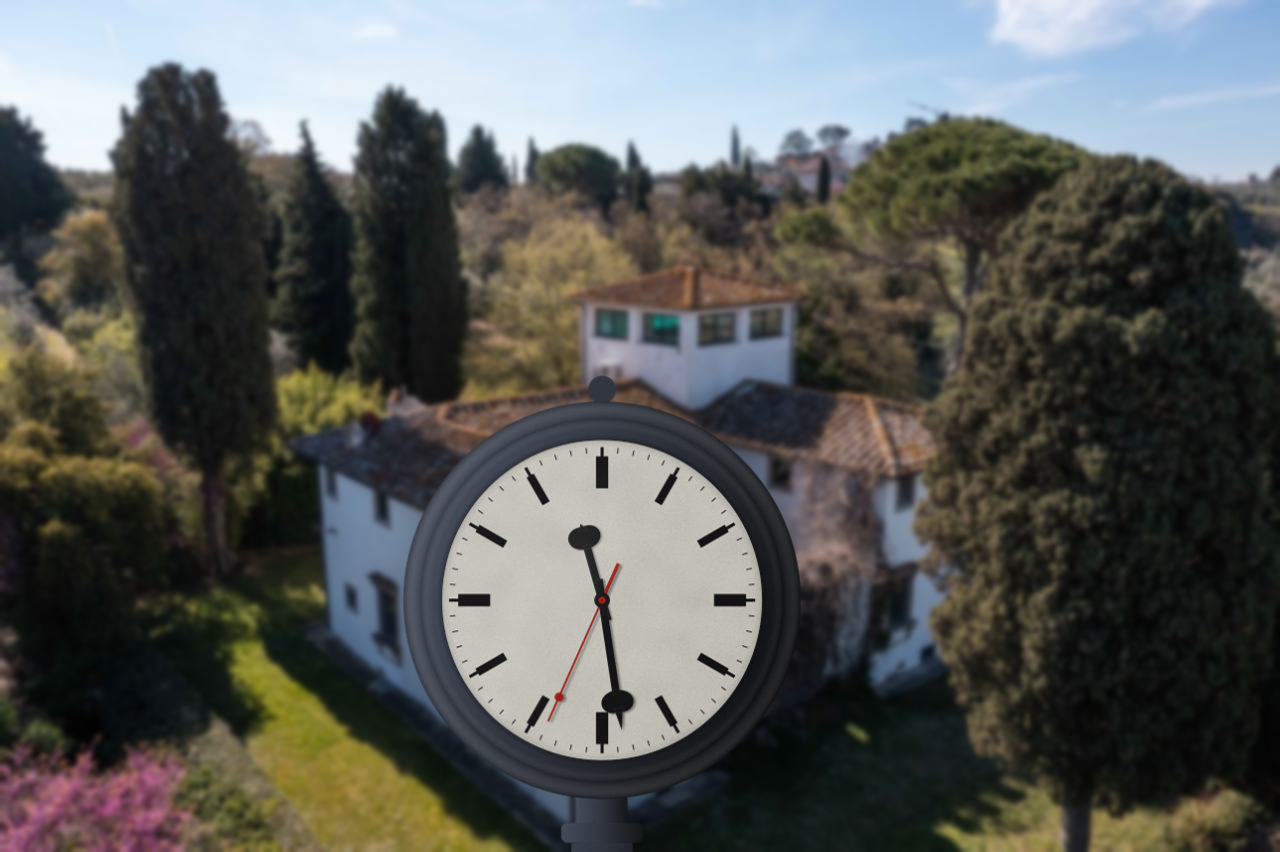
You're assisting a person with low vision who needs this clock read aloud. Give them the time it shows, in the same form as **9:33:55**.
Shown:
**11:28:34**
